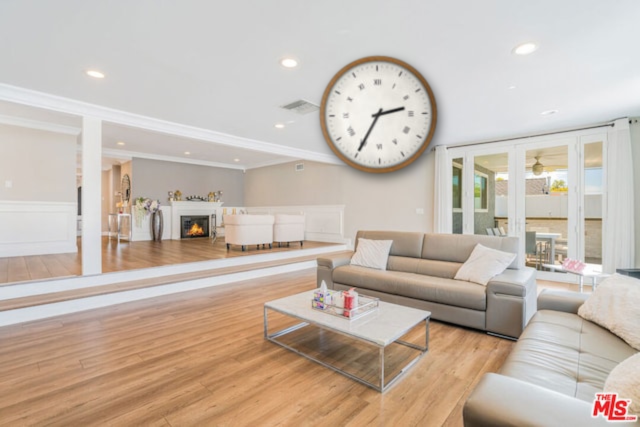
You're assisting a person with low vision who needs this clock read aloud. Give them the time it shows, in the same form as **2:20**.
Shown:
**2:35**
